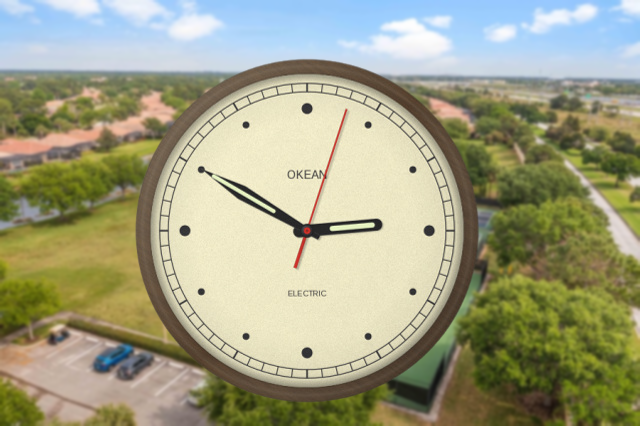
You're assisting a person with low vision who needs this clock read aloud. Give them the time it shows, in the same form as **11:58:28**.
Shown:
**2:50:03**
